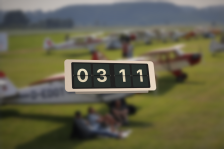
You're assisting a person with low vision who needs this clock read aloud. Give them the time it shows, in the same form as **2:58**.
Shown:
**3:11**
